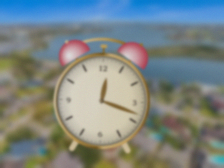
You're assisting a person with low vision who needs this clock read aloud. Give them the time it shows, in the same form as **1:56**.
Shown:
**12:18**
